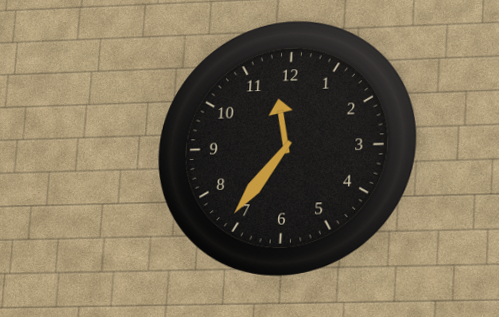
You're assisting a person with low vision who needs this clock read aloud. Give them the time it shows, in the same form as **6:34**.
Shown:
**11:36**
